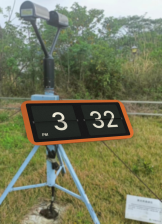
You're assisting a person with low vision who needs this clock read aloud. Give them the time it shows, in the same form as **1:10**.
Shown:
**3:32**
